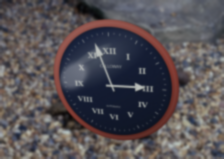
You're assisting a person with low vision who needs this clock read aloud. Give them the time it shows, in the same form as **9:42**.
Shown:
**2:57**
